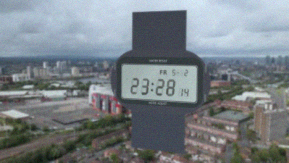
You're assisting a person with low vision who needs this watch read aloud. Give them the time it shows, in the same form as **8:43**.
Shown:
**23:28**
